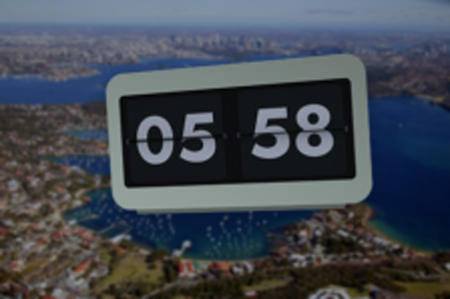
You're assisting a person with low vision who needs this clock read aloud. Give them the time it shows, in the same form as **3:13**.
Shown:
**5:58**
